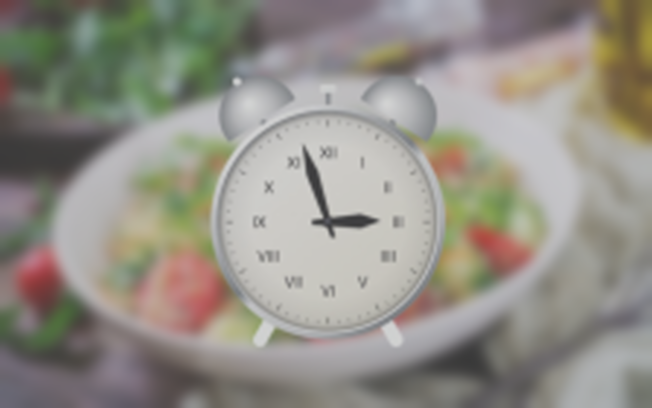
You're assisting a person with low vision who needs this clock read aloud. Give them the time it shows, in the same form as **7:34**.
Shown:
**2:57**
